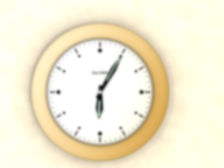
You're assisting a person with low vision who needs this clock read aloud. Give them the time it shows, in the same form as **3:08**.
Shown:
**6:05**
